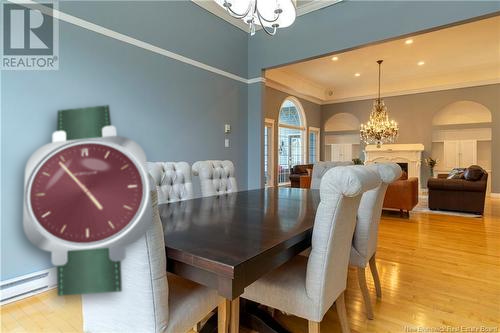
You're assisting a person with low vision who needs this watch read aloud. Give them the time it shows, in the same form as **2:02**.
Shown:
**4:54**
